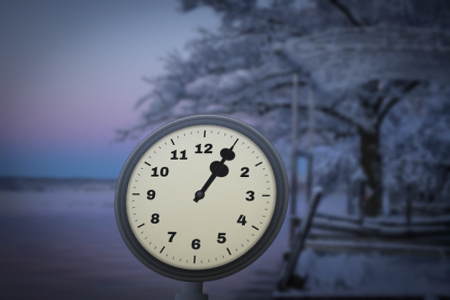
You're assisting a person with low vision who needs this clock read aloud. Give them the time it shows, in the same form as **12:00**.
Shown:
**1:05**
